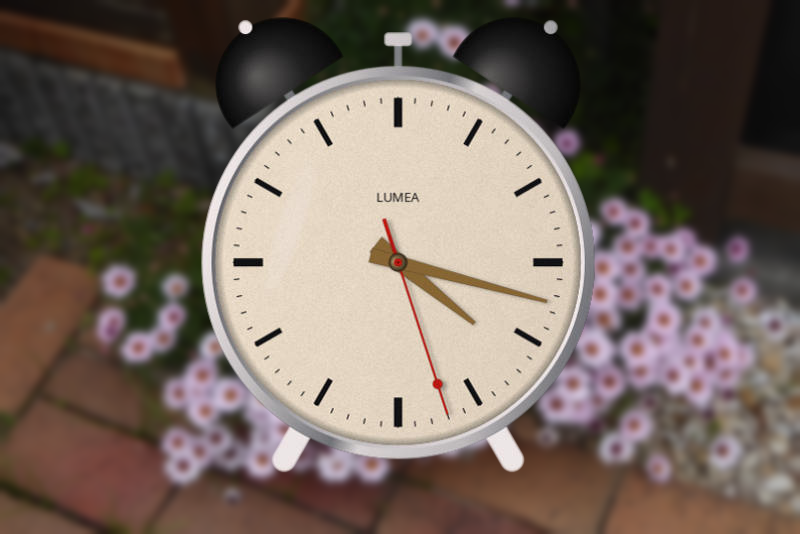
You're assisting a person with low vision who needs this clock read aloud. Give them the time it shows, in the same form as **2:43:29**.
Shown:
**4:17:27**
